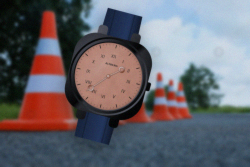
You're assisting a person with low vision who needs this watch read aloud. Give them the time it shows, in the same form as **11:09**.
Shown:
**1:37**
